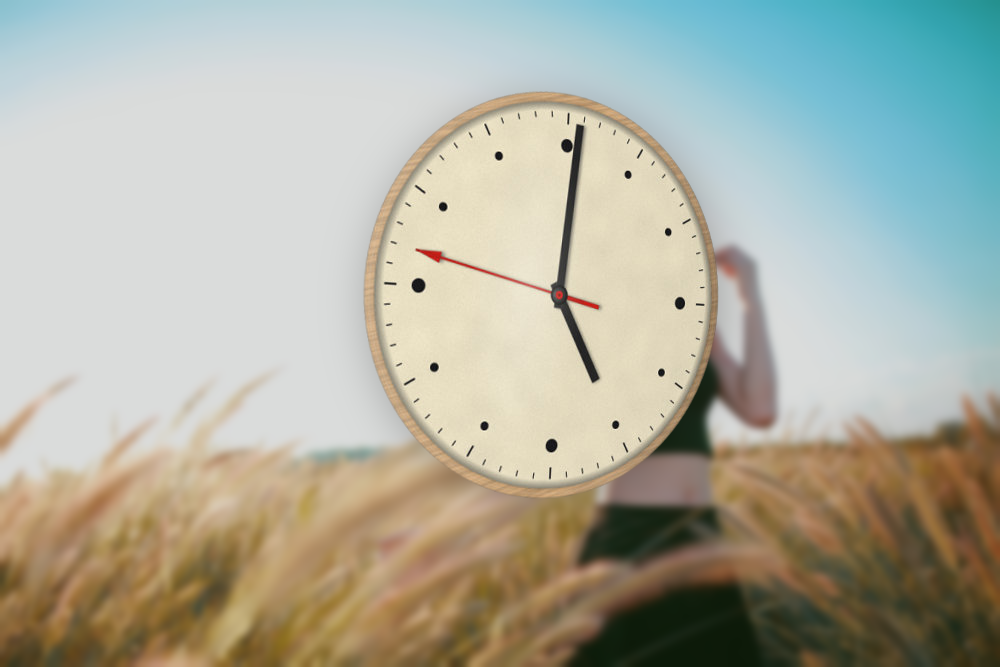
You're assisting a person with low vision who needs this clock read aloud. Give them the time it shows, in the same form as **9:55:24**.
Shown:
**5:00:47**
